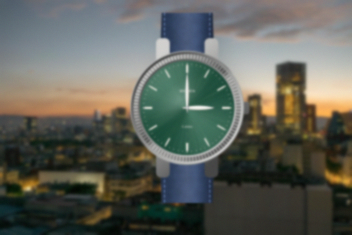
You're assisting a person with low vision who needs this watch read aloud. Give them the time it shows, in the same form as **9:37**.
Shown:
**3:00**
